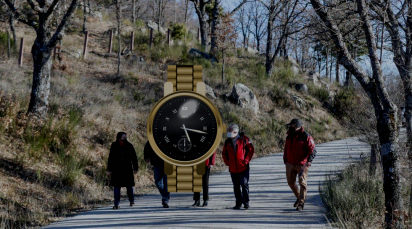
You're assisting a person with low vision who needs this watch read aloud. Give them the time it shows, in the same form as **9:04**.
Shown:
**5:17**
